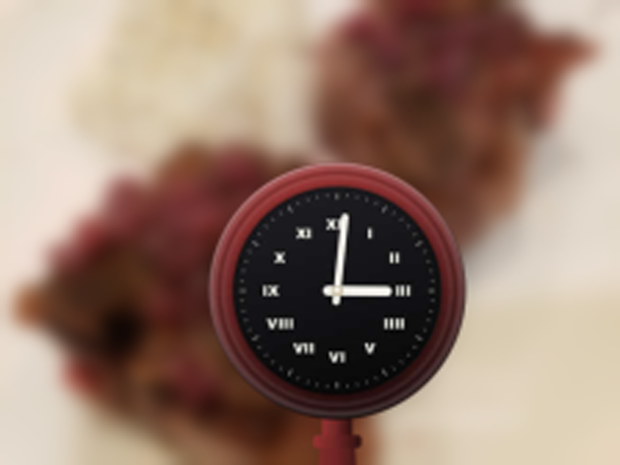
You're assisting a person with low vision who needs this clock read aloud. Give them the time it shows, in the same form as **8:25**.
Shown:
**3:01**
